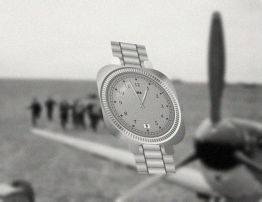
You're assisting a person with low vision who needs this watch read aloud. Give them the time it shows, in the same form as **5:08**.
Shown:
**12:57**
